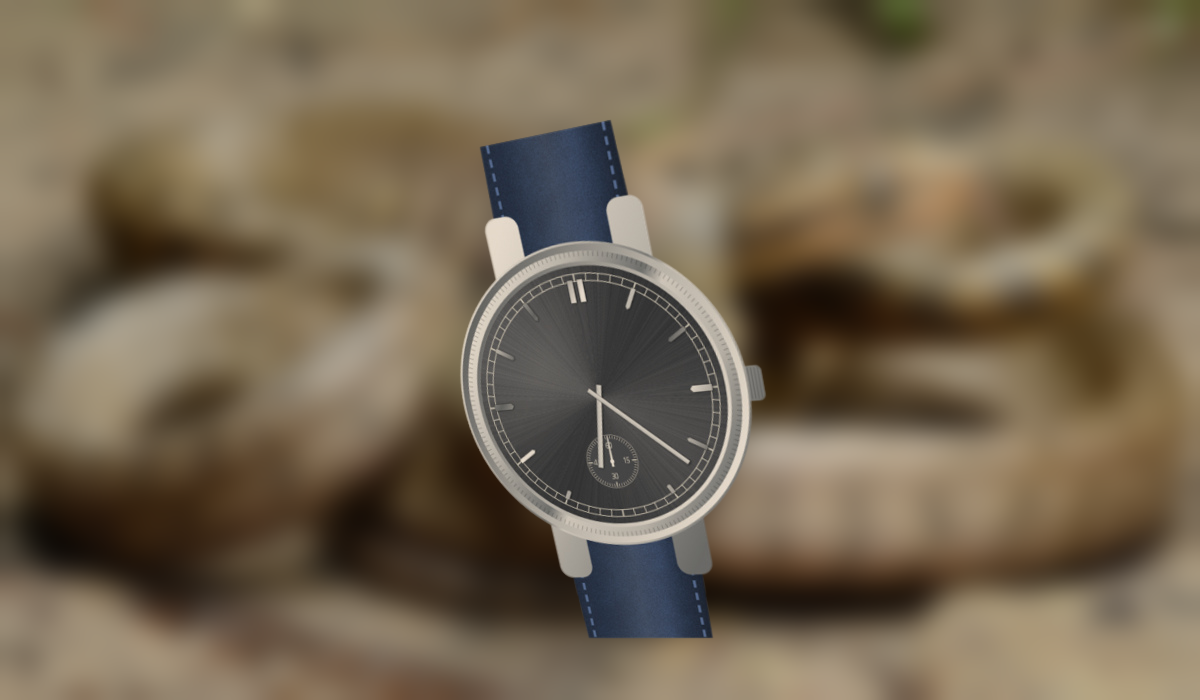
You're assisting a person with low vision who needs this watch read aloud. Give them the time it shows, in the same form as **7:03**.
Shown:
**6:22**
